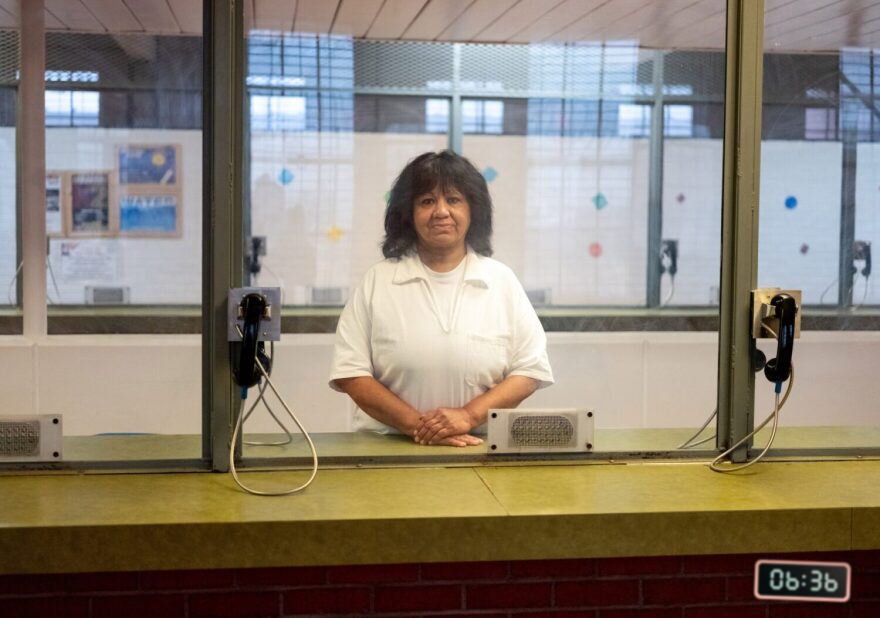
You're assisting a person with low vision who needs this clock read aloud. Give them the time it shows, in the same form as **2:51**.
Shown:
**6:36**
